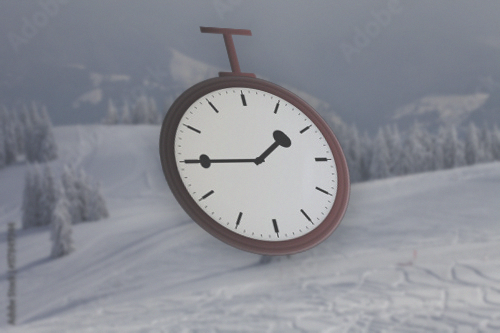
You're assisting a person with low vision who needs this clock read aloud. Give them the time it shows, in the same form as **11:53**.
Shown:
**1:45**
